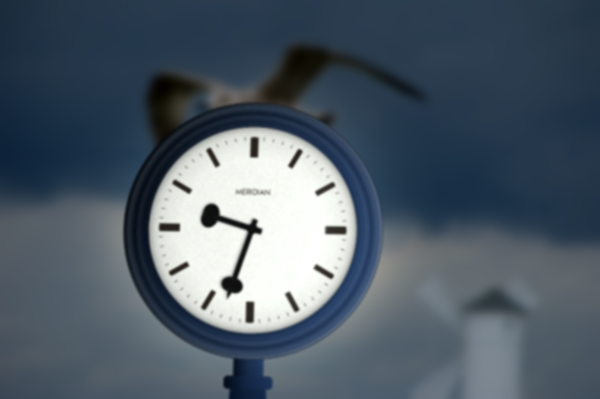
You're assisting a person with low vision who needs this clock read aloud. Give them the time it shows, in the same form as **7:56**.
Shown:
**9:33**
